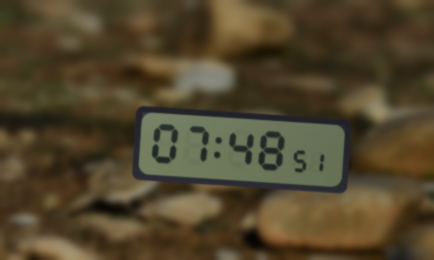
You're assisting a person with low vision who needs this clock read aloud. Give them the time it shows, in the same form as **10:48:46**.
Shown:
**7:48:51**
